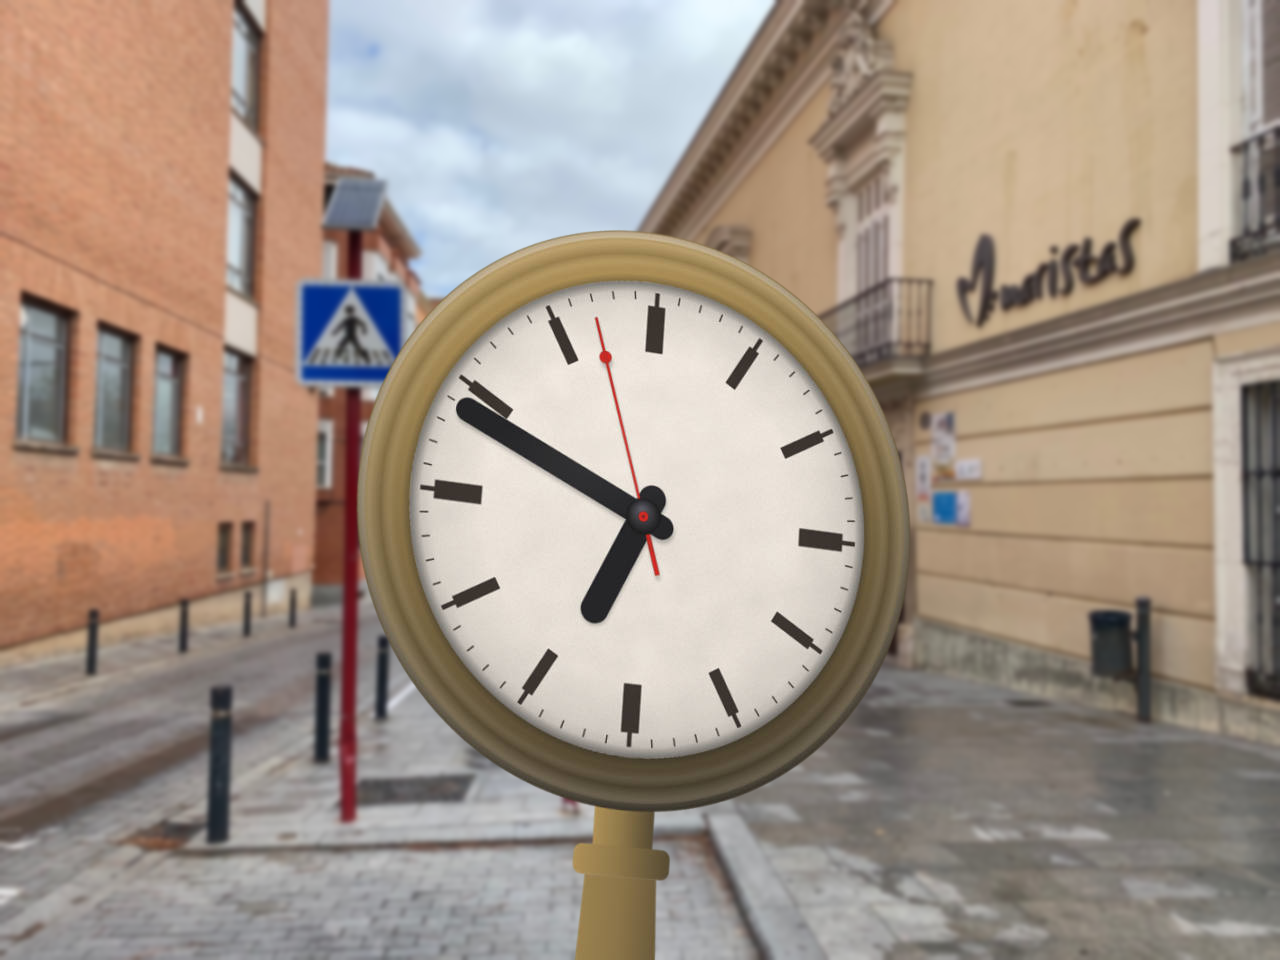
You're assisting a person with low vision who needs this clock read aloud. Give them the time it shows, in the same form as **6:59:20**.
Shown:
**6:48:57**
